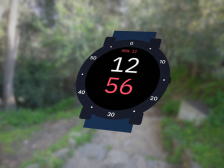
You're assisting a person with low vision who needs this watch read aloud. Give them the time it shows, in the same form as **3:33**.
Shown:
**12:56**
